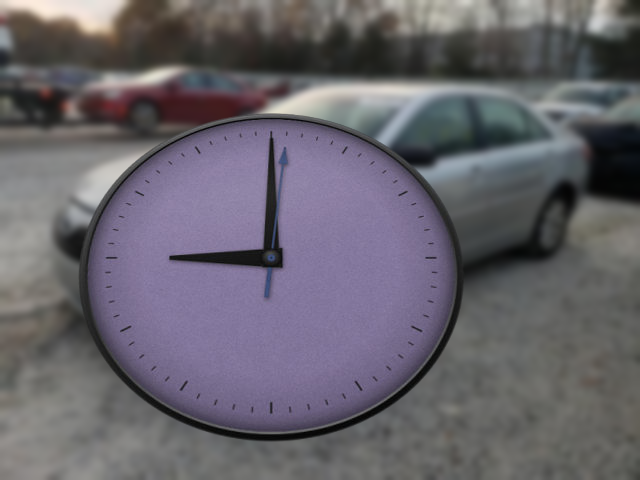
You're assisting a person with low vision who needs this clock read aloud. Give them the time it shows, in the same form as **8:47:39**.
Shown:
**9:00:01**
